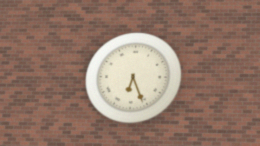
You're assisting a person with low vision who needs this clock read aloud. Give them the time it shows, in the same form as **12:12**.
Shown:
**6:26**
